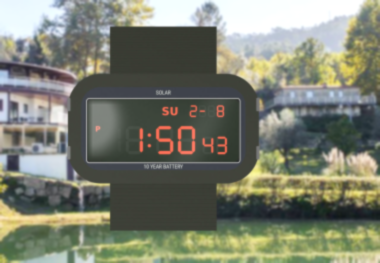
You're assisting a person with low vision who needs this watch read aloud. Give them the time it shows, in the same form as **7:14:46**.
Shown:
**1:50:43**
